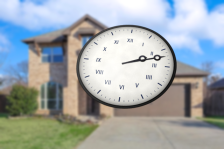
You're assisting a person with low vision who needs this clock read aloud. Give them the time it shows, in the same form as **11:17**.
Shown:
**2:12**
